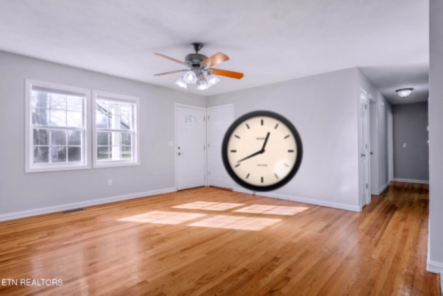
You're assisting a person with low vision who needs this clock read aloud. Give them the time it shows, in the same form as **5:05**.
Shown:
**12:41**
